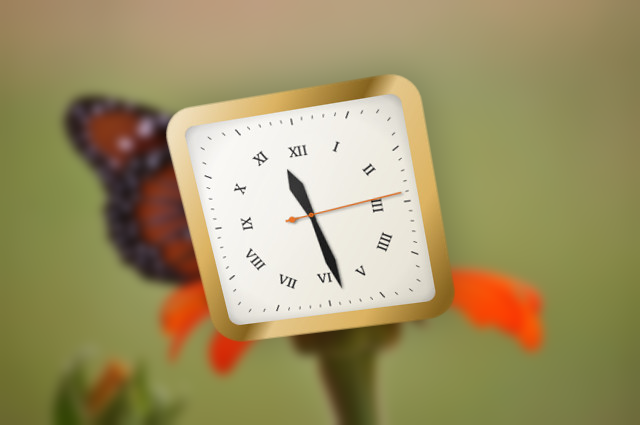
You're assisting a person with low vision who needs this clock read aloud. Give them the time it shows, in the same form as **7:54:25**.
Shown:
**11:28:14**
